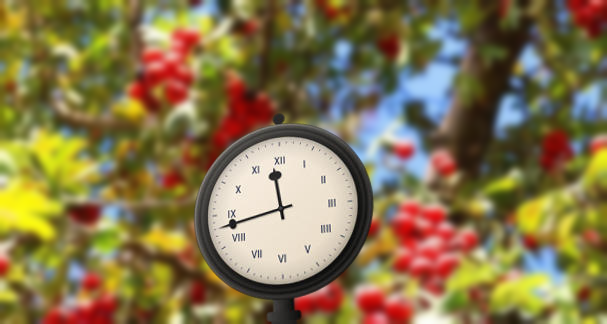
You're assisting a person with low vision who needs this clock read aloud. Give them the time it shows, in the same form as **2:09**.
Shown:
**11:43**
